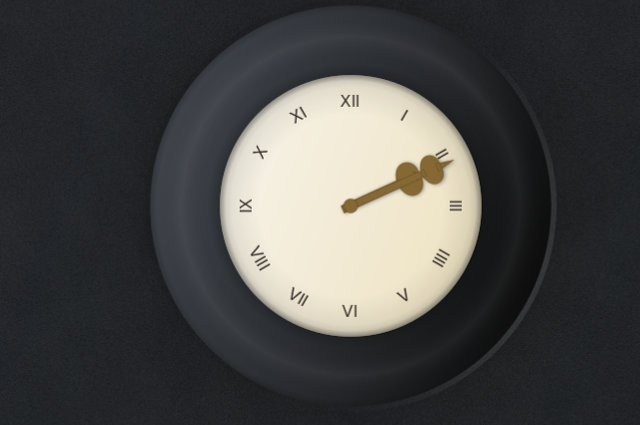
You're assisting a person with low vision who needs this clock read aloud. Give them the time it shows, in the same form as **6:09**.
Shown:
**2:11**
